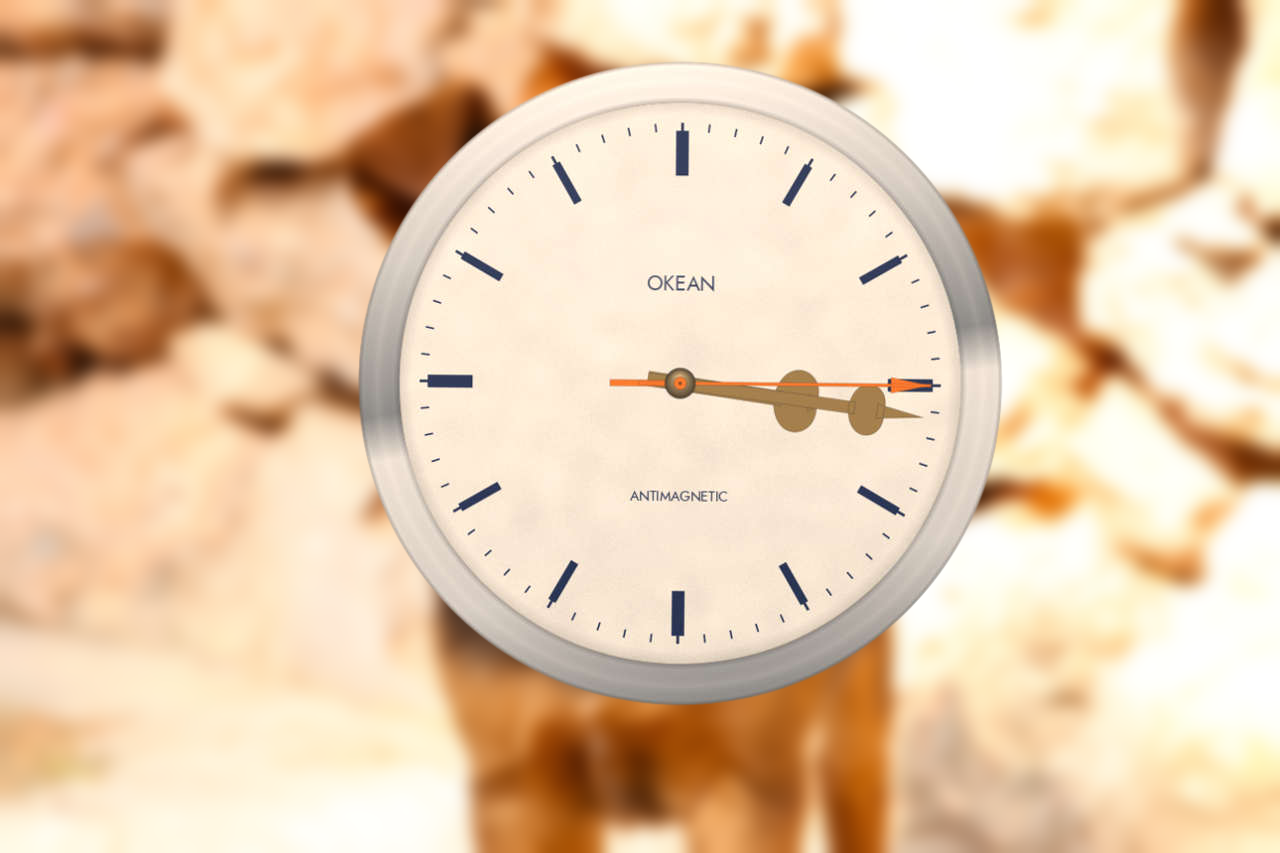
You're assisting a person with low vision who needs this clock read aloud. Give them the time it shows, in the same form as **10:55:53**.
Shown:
**3:16:15**
